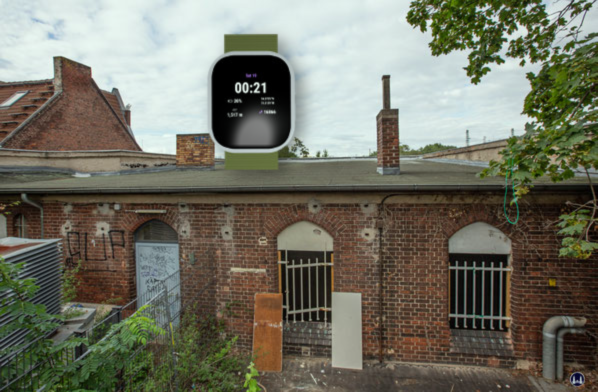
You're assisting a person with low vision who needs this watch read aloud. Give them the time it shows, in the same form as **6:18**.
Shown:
**0:21**
